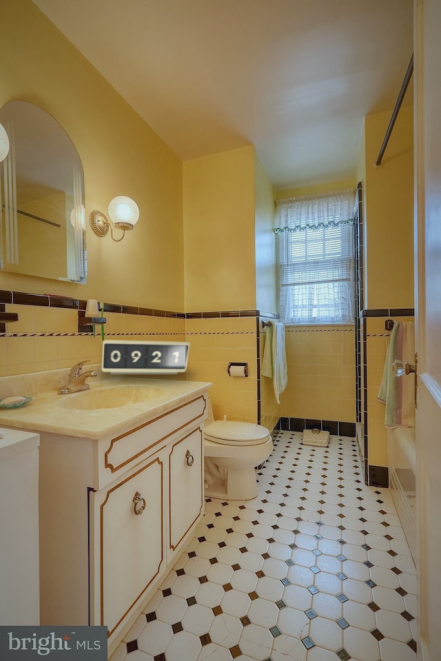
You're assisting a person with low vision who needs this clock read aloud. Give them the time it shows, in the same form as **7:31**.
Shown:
**9:21**
